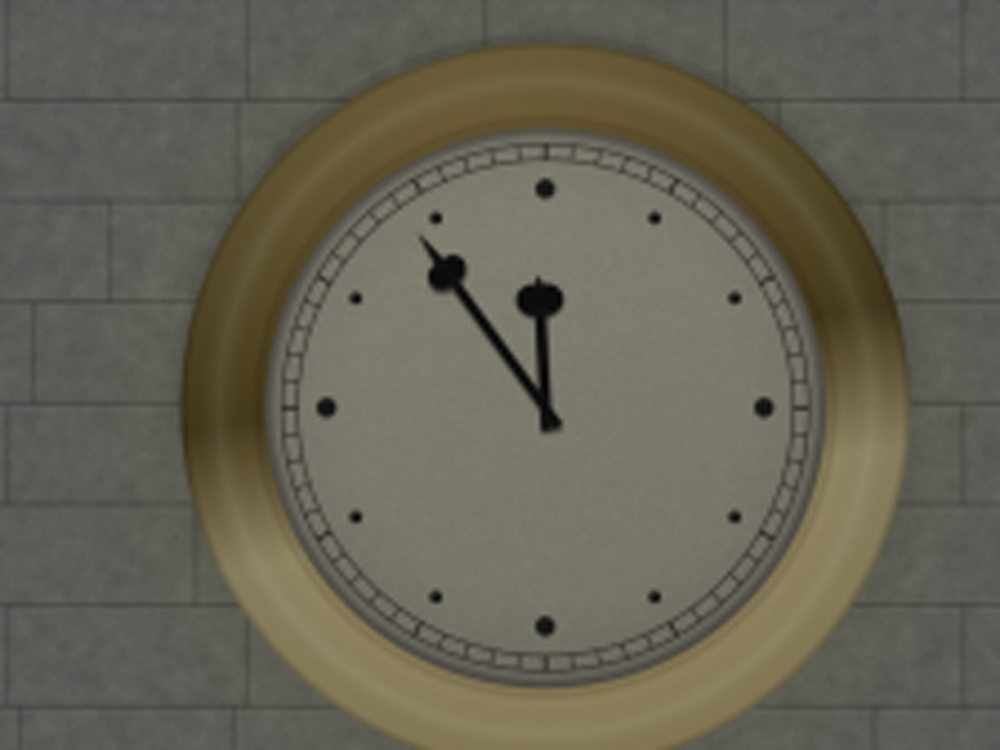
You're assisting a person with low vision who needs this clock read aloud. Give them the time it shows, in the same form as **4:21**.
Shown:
**11:54**
